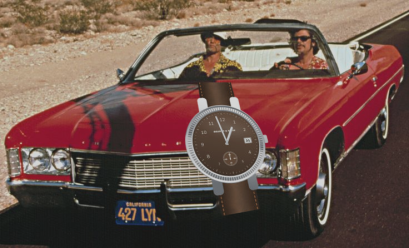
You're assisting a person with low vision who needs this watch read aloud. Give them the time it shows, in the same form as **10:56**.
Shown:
**12:58**
